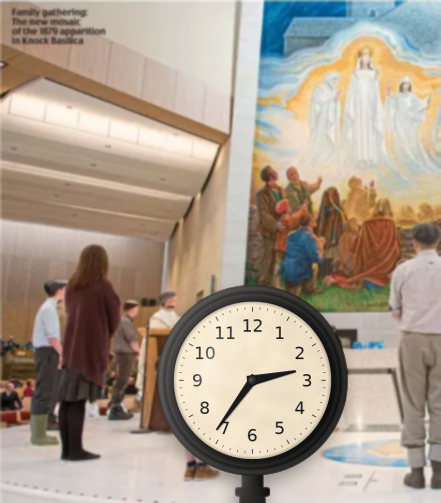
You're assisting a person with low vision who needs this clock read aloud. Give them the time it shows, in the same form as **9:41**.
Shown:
**2:36**
